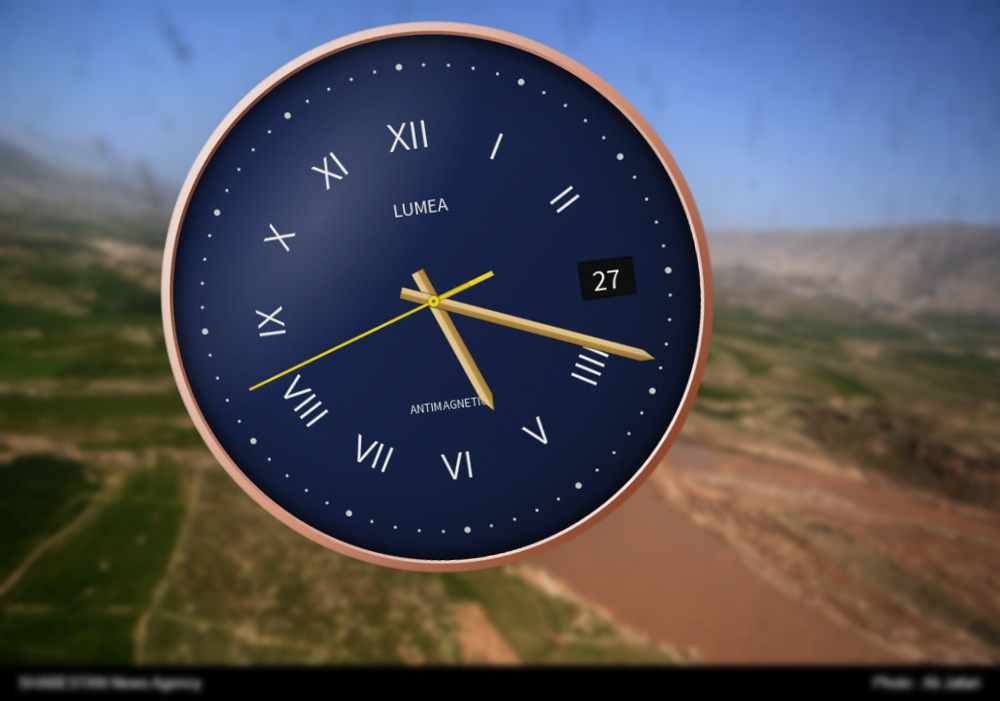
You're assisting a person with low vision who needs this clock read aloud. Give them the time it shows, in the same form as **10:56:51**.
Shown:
**5:18:42**
